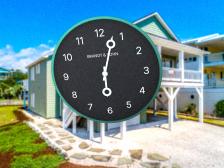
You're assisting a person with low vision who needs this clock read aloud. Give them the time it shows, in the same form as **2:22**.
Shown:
**6:03**
